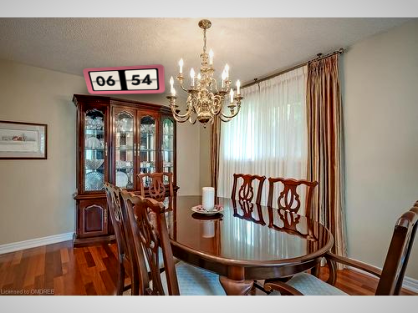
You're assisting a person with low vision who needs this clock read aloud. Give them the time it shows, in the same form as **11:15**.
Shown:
**6:54**
